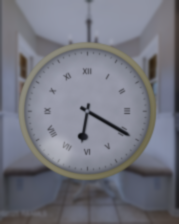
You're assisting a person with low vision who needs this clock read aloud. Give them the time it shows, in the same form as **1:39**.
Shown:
**6:20**
